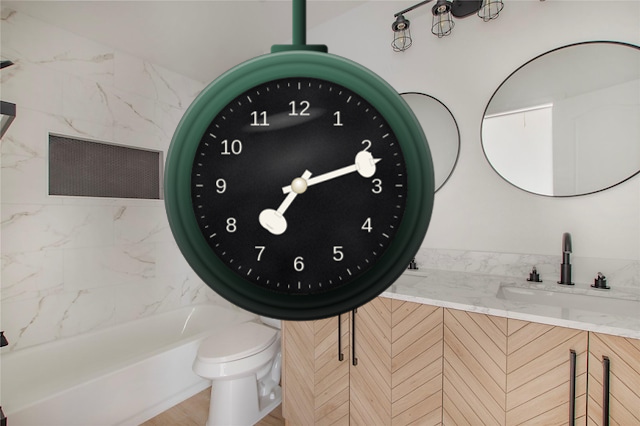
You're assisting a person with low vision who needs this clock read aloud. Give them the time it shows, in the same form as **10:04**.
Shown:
**7:12**
